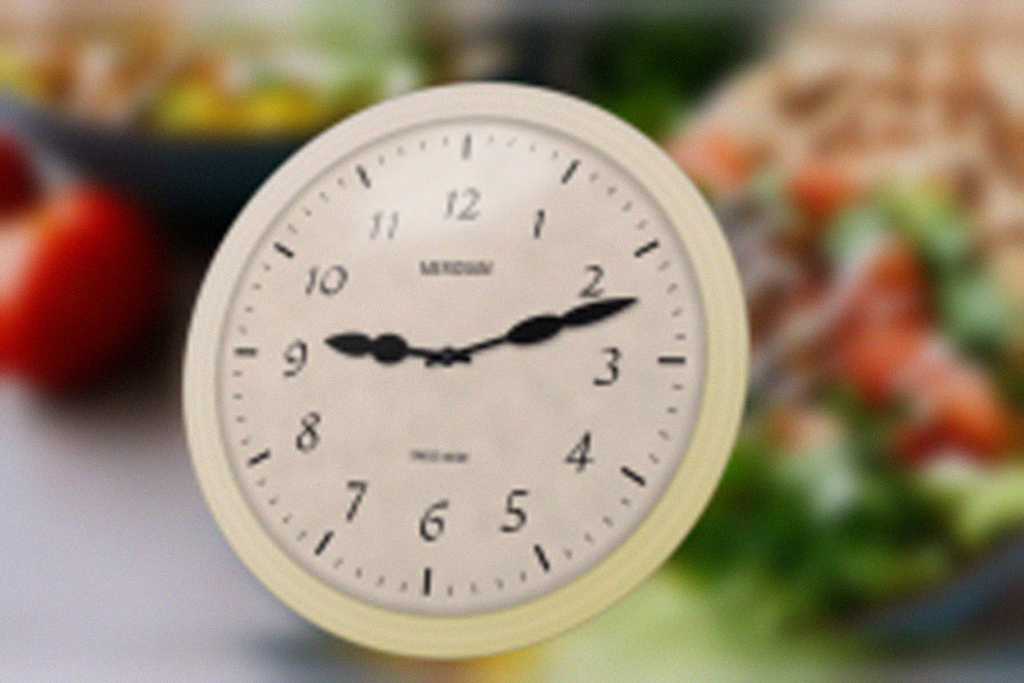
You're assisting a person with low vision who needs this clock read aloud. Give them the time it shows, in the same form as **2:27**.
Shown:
**9:12**
